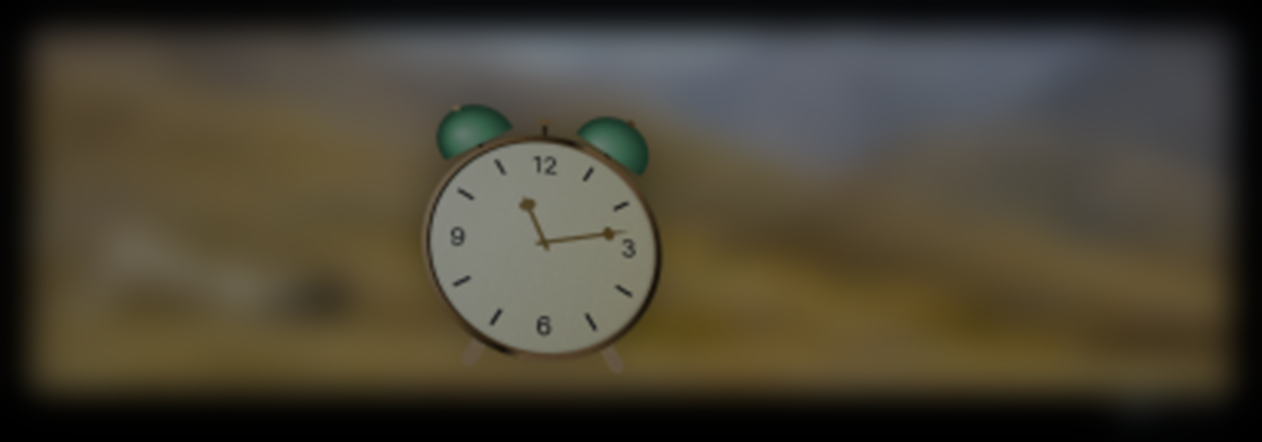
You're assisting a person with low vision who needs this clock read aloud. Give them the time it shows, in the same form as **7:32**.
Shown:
**11:13**
